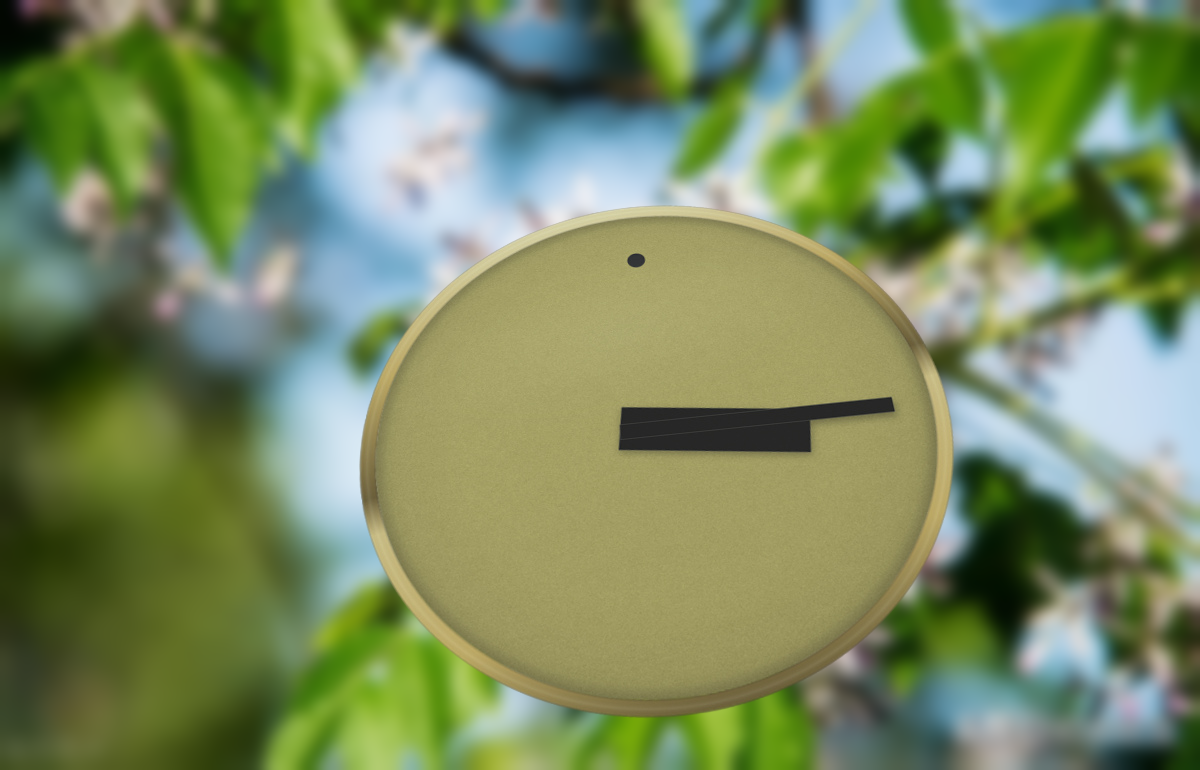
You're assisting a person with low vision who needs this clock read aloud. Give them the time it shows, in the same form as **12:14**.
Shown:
**3:15**
